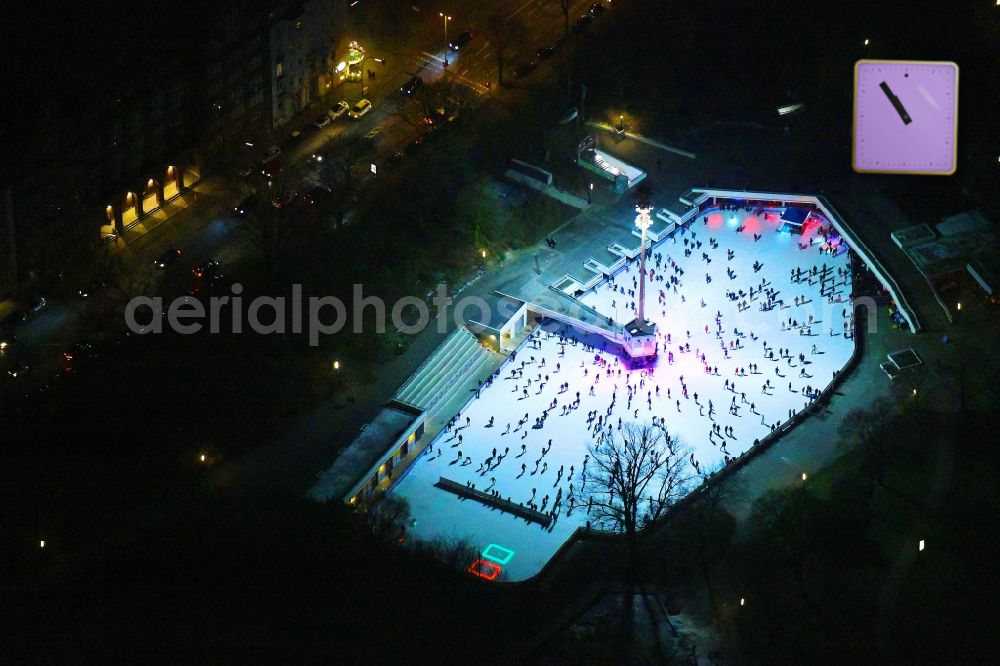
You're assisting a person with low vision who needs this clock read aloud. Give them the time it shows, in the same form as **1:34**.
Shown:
**10:54**
